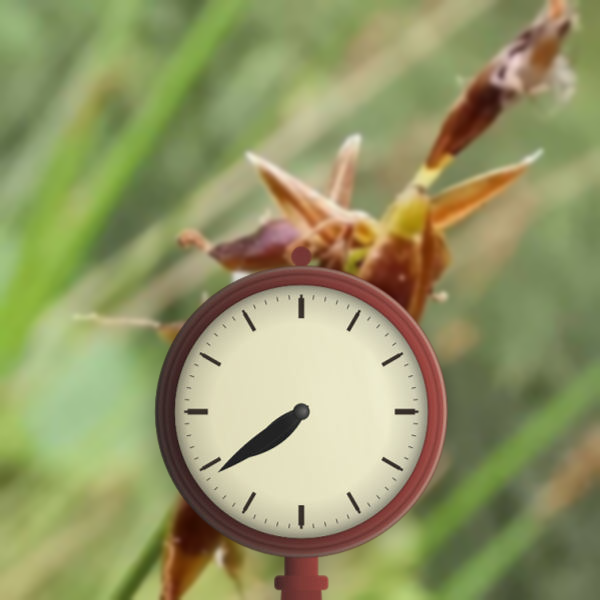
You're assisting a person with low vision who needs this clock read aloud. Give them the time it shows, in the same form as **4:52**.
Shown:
**7:39**
